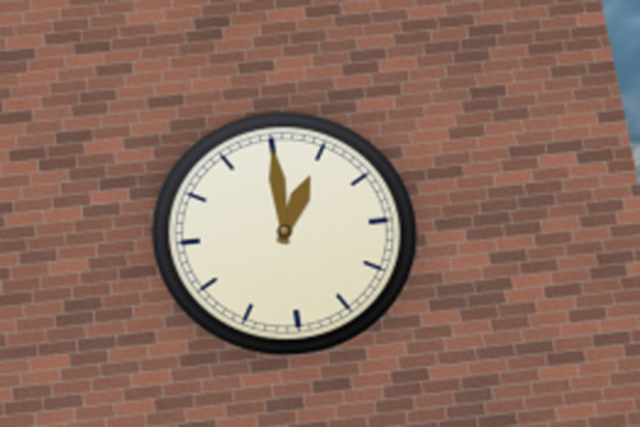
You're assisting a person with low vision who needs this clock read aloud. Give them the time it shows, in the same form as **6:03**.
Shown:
**1:00**
